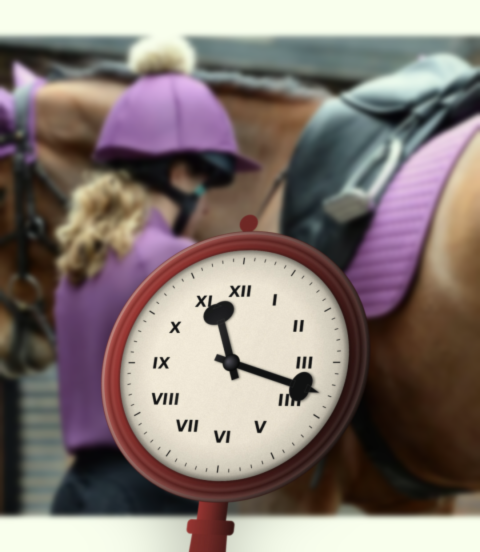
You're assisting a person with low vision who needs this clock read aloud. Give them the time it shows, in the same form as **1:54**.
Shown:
**11:18**
